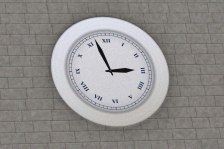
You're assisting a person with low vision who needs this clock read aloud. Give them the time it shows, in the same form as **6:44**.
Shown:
**2:57**
